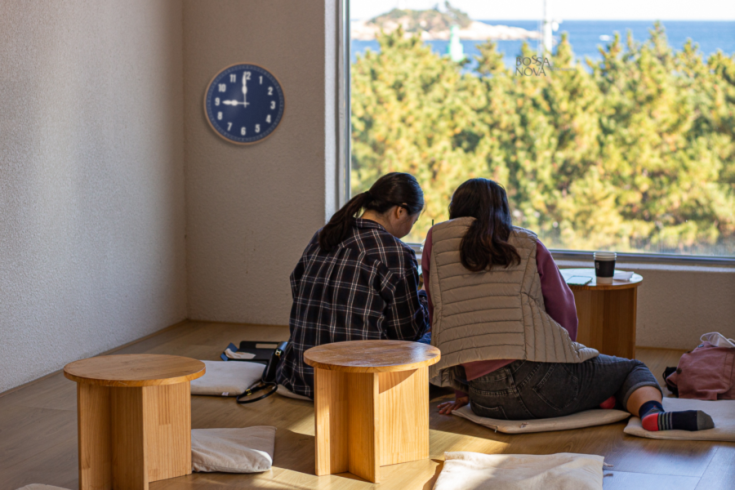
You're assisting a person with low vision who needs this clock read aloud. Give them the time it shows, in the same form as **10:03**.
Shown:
**8:59**
